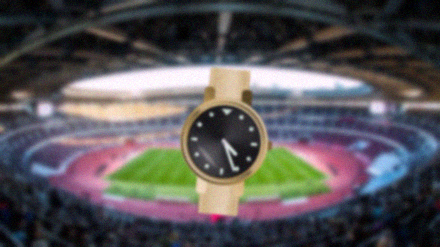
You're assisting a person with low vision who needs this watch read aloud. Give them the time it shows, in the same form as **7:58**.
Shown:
**4:26**
